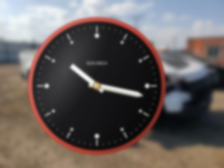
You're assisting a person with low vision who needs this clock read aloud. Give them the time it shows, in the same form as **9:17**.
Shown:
**10:17**
